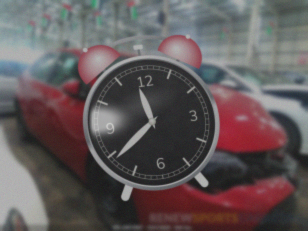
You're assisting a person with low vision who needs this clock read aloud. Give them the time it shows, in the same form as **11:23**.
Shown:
**11:39**
